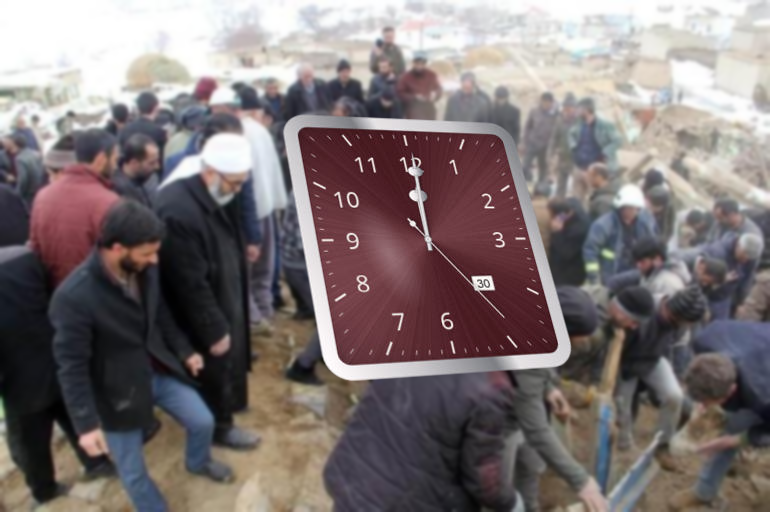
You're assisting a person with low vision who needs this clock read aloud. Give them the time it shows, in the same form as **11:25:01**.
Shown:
**12:00:24**
